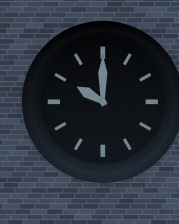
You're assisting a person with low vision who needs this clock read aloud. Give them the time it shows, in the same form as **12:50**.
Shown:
**10:00**
